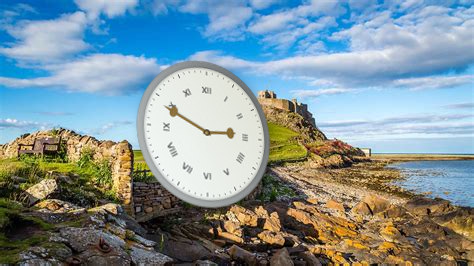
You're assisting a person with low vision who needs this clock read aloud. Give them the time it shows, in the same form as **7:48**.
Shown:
**2:49**
